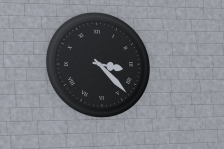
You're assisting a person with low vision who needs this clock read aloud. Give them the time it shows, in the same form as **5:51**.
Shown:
**3:23**
